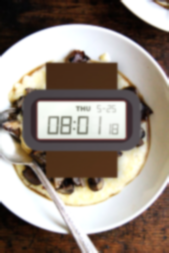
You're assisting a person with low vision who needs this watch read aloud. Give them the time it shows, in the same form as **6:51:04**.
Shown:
**8:01:18**
